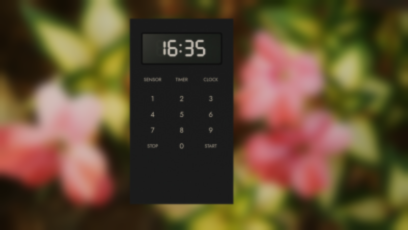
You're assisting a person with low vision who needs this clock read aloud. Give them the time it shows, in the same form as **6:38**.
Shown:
**16:35**
